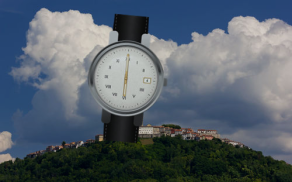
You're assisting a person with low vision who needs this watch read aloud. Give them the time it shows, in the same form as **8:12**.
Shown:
**6:00**
